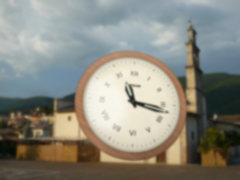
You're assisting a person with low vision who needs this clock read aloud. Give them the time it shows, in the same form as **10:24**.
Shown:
**11:17**
